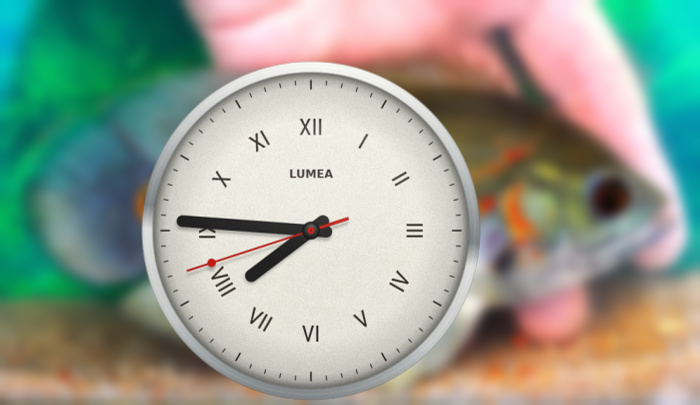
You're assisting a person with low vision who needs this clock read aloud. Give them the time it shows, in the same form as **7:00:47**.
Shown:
**7:45:42**
